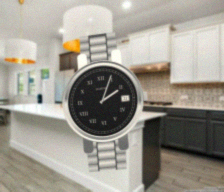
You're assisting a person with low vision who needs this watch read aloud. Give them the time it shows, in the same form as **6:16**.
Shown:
**2:04**
